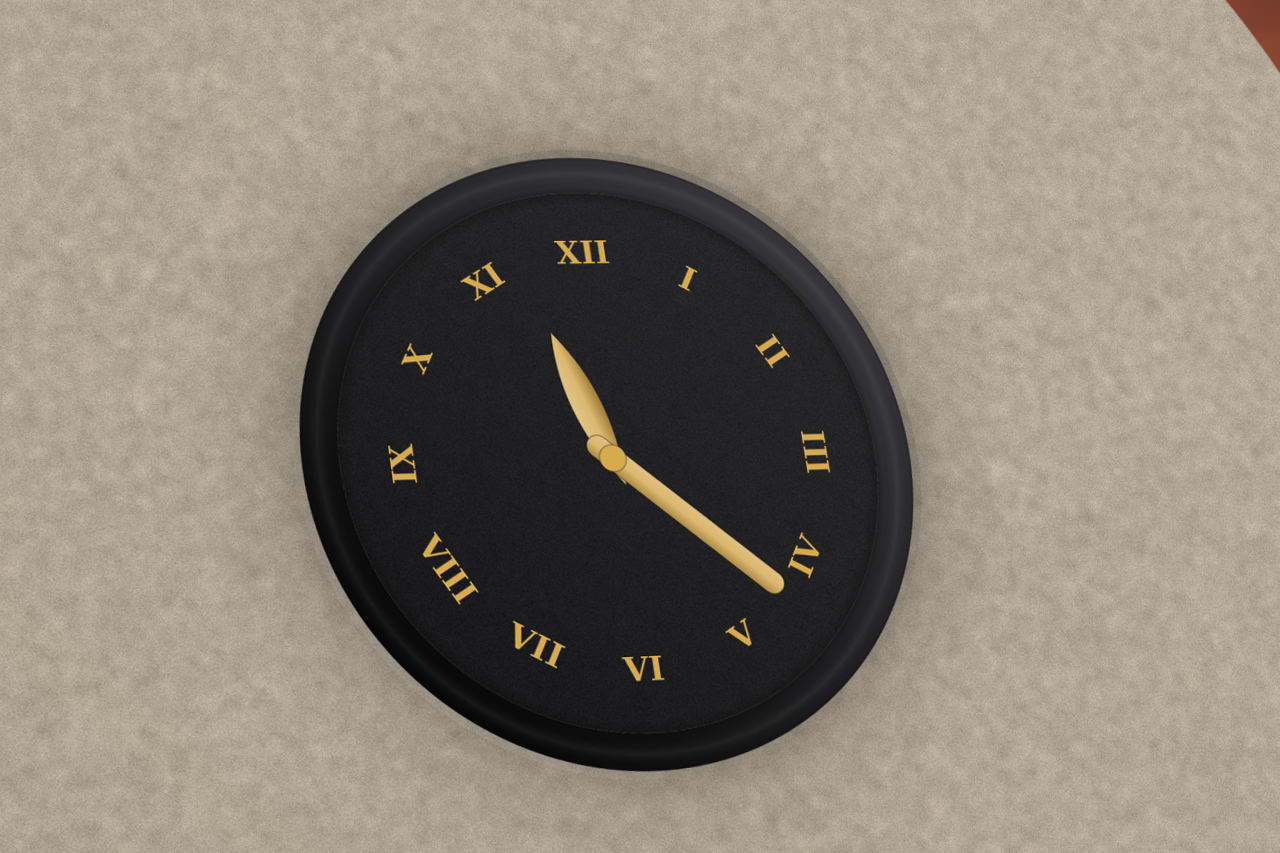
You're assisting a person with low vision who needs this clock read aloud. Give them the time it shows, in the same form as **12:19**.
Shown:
**11:22**
